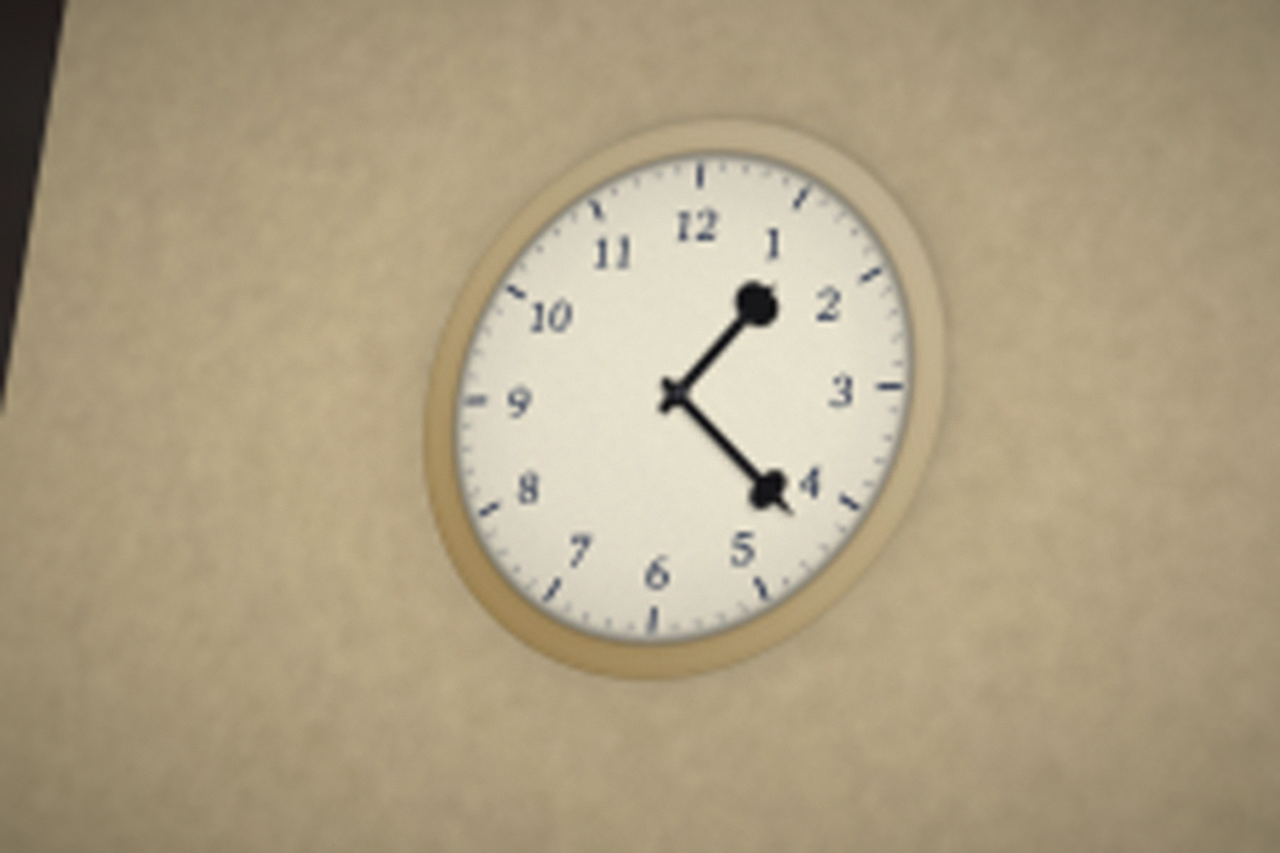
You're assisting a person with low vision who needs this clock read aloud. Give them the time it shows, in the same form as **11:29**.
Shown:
**1:22**
